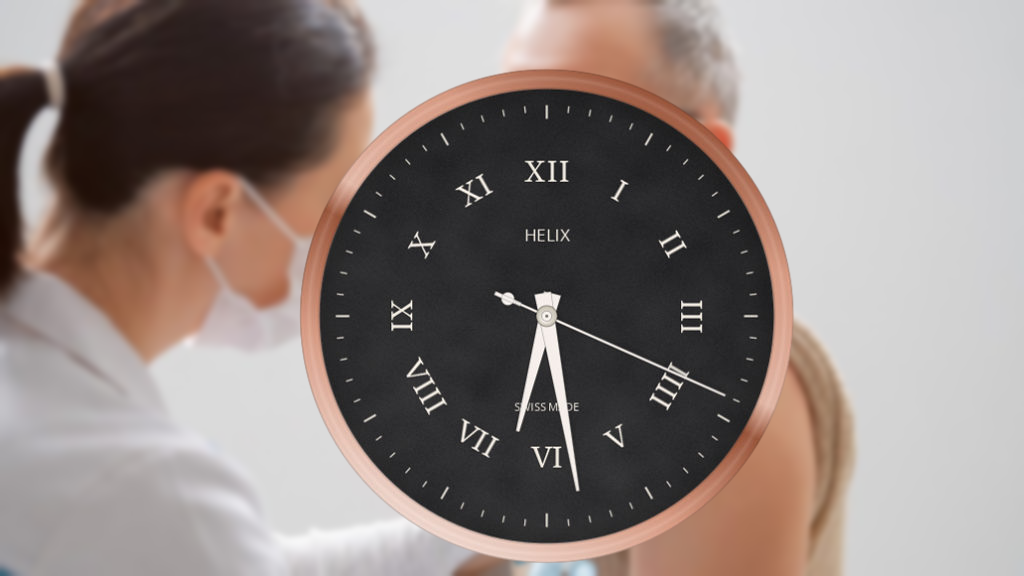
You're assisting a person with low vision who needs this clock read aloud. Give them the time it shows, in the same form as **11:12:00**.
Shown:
**6:28:19**
